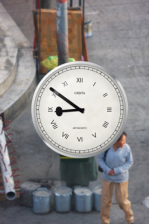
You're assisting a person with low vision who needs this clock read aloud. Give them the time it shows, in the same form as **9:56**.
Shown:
**8:51**
